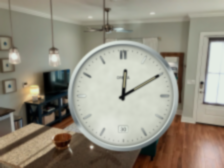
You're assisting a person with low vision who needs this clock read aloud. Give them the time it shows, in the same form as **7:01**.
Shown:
**12:10**
